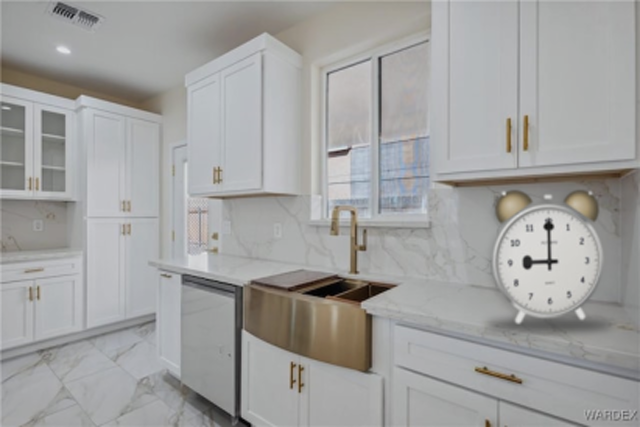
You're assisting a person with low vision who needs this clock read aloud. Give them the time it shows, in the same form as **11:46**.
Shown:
**9:00**
